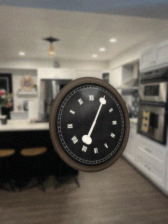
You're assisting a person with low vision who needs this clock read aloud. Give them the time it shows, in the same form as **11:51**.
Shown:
**7:05**
